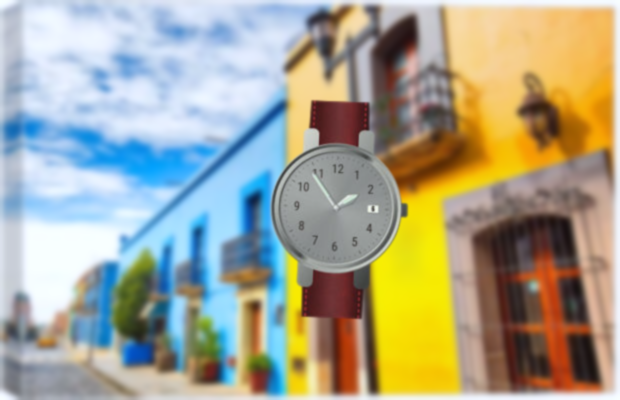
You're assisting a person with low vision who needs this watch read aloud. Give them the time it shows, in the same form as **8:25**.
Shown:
**1:54**
